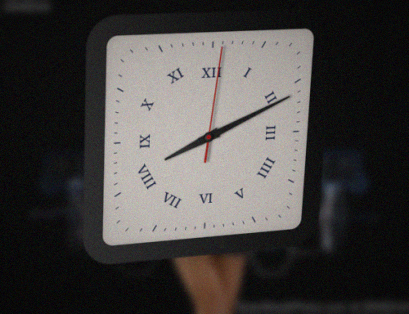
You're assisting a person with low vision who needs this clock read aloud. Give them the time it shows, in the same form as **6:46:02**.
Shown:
**8:11:01**
